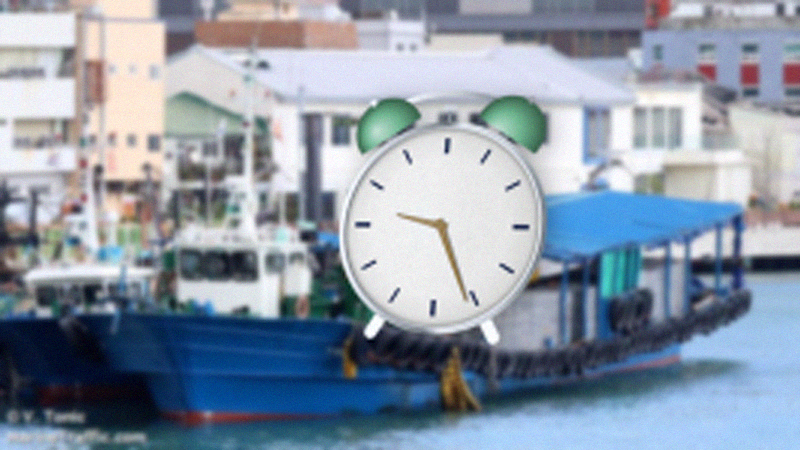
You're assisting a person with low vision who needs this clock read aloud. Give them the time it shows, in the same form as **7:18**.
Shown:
**9:26**
